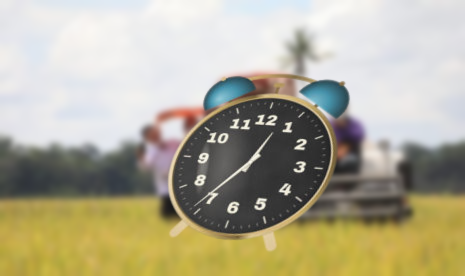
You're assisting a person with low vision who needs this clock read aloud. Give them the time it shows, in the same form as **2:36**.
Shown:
**12:36**
